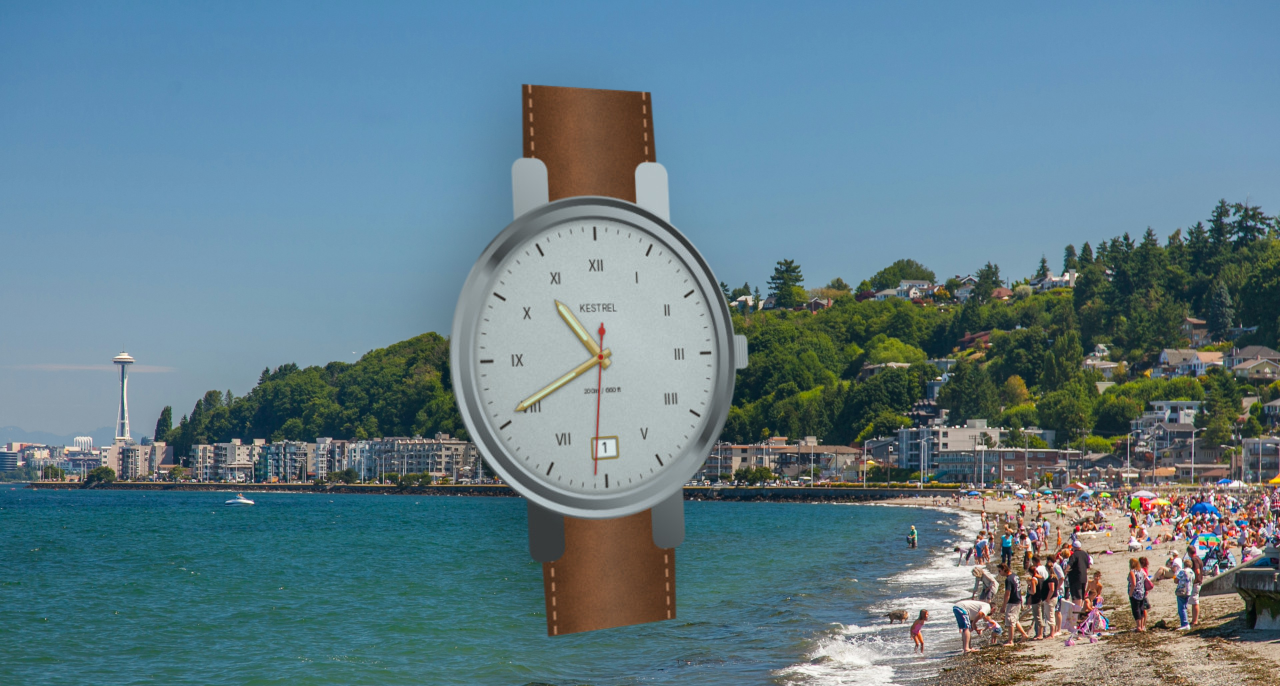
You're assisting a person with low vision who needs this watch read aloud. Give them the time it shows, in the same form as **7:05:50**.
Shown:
**10:40:31**
